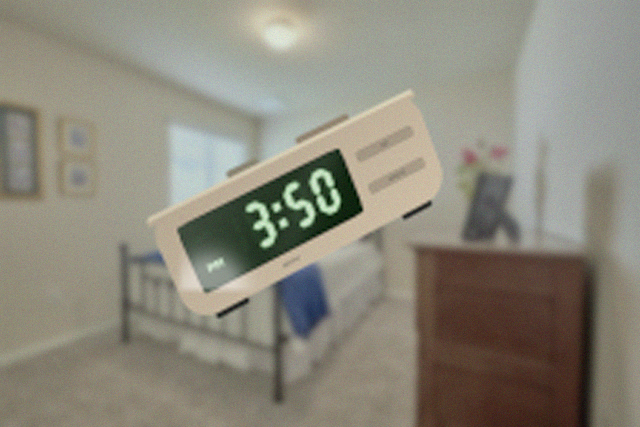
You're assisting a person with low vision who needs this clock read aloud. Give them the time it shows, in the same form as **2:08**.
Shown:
**3:50**
